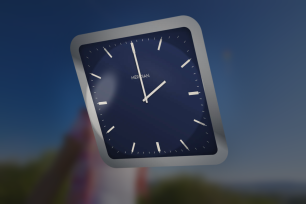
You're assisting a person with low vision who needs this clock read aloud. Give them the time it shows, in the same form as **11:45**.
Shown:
**2:00**
